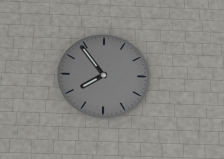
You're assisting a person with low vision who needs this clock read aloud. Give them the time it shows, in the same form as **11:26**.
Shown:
**7:54**
